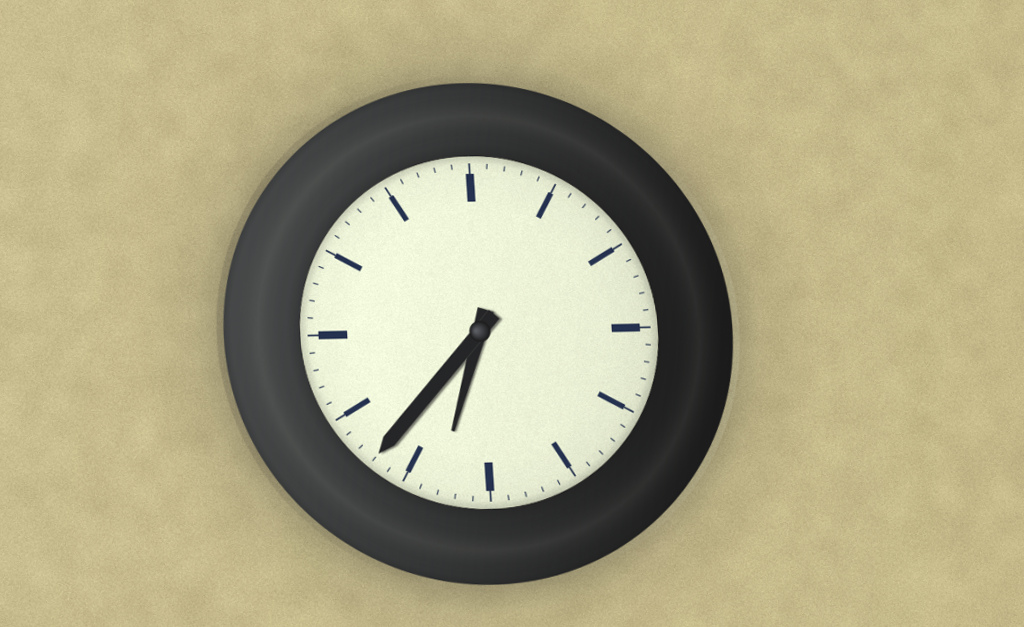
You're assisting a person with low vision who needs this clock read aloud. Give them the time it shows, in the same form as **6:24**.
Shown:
**6:37**
